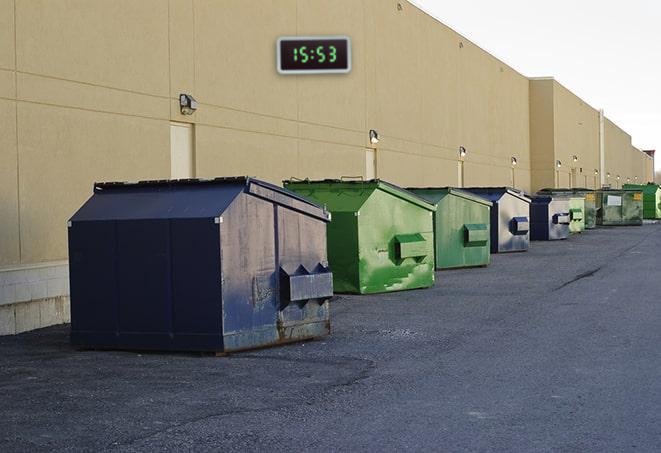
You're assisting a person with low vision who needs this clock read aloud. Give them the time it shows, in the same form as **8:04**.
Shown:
**15:53**
